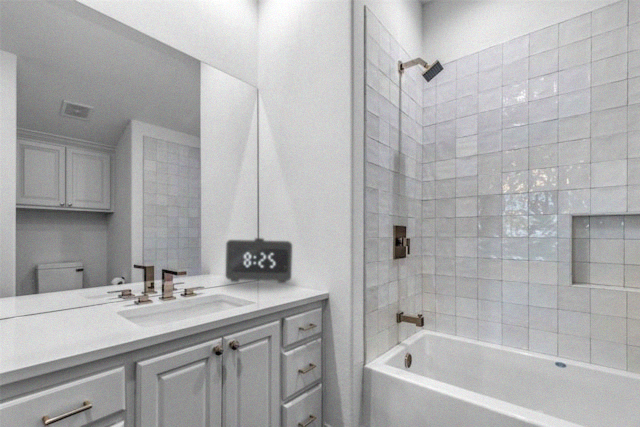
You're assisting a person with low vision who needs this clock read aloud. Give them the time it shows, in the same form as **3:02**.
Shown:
**8:25**
